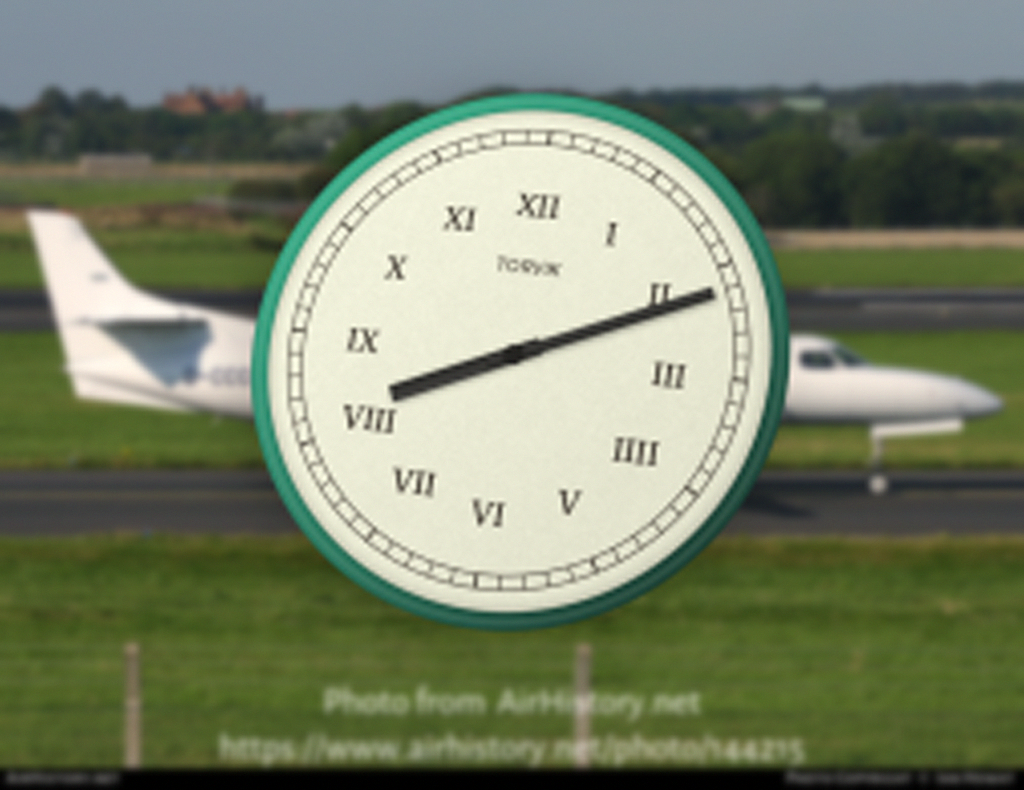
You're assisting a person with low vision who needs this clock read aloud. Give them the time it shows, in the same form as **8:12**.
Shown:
**8:11**
